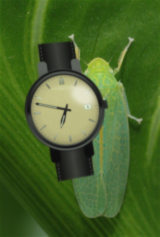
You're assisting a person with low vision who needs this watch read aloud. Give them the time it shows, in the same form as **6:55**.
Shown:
**6:48**
